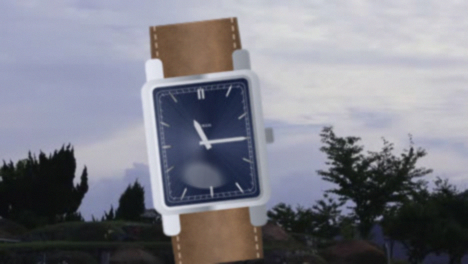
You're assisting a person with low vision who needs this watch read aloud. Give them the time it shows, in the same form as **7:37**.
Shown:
**11:15**
